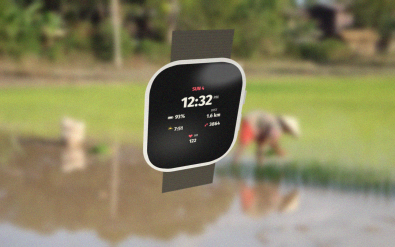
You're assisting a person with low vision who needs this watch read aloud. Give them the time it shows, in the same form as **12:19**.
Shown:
**12:32**
